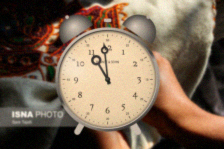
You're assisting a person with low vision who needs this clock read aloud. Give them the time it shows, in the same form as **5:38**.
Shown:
**10:59**
